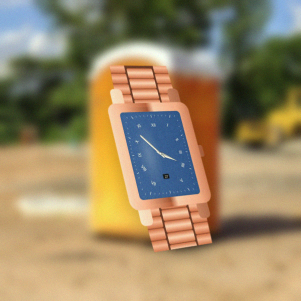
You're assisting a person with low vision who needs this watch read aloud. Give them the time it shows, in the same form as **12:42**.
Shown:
**3:53**
